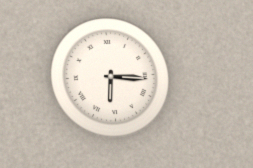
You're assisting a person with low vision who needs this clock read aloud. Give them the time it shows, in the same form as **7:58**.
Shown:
**6:16**
